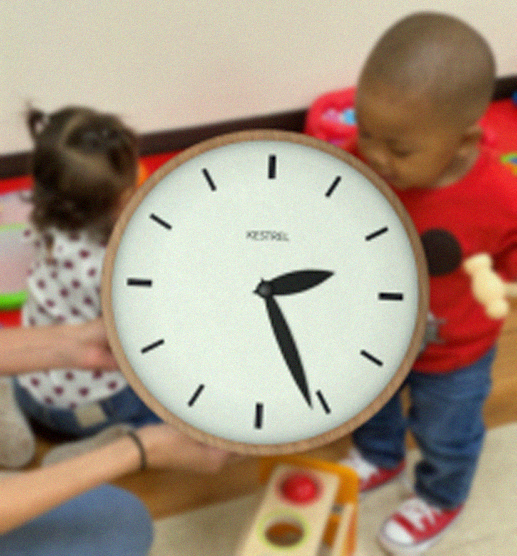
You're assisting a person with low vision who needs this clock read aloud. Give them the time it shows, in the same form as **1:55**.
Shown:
**2:26**
